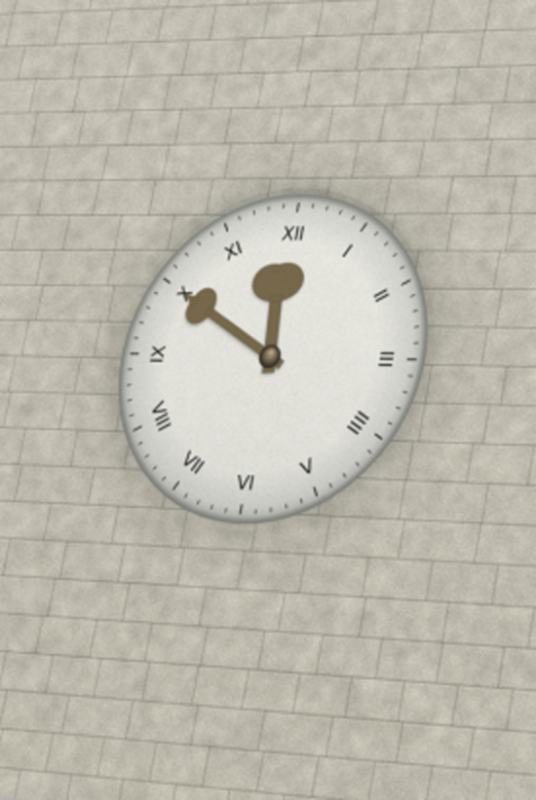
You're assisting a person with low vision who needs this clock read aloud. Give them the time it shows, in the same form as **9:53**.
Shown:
**11:50**
